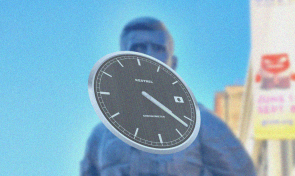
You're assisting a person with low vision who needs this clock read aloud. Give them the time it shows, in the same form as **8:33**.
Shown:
**4:22**
